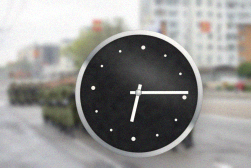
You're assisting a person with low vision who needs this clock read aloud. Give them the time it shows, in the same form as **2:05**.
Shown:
**6:14**
